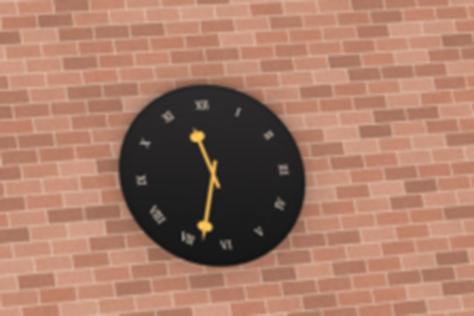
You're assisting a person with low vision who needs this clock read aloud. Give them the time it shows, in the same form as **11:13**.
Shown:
**11:33**
